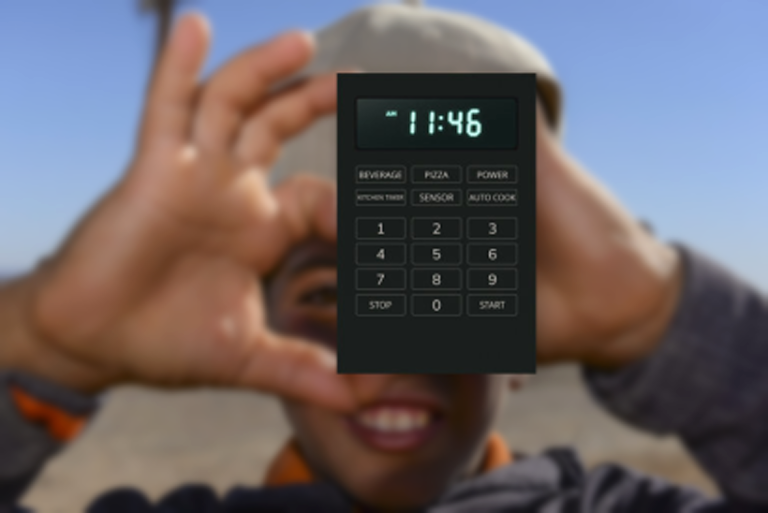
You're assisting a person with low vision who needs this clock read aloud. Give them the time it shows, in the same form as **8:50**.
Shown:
**11:46**
